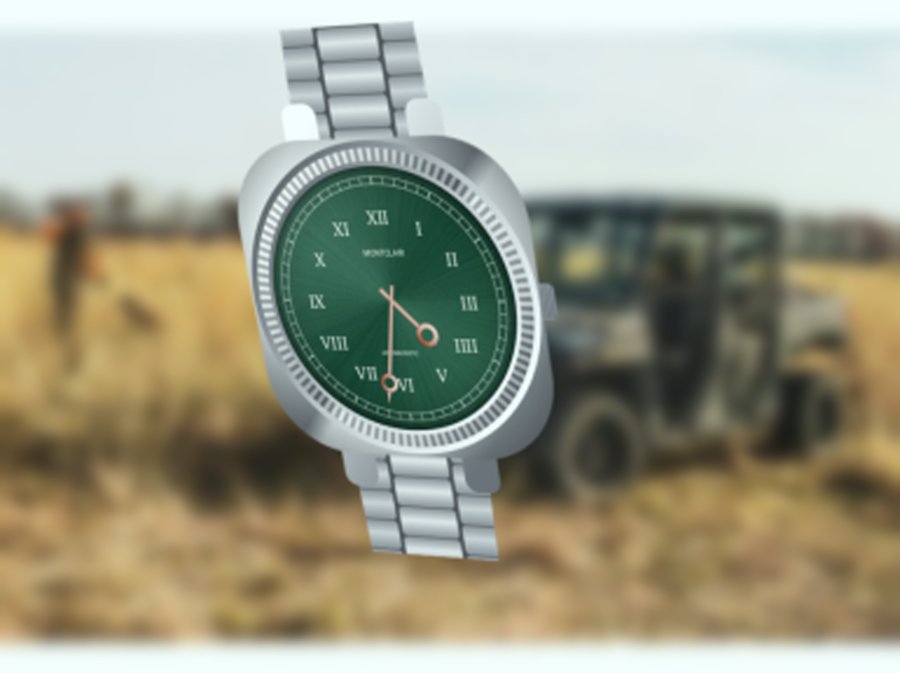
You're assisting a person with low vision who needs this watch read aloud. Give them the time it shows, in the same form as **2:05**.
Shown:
**4:32**
